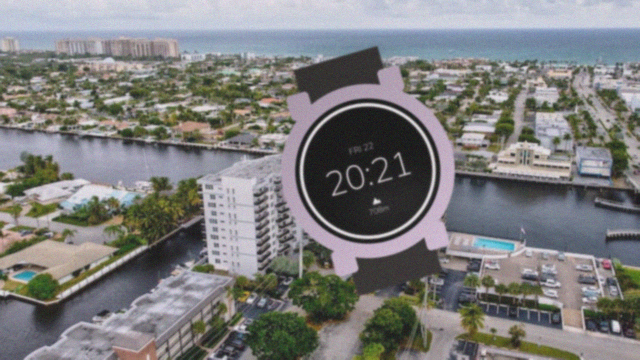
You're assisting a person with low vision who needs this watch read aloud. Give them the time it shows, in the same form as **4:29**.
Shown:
**20:21**
